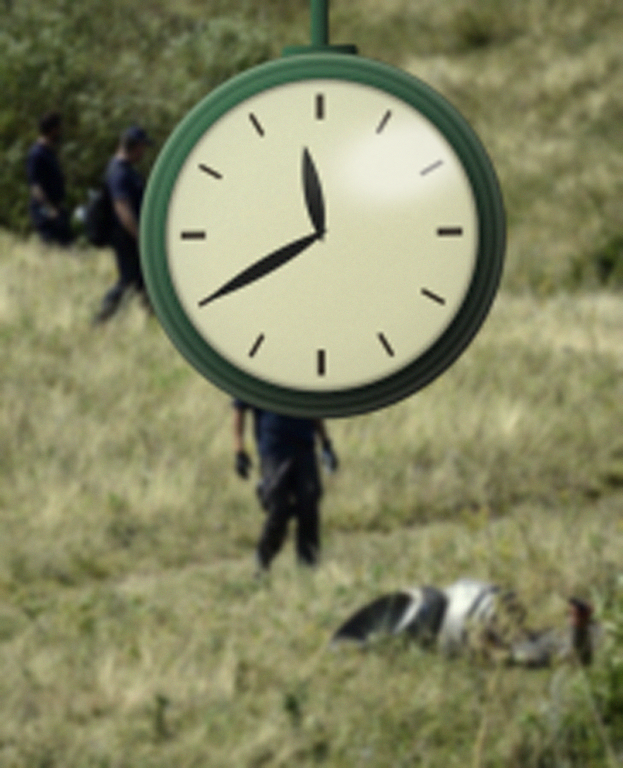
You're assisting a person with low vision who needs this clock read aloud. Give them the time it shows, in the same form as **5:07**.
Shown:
**11:40**
